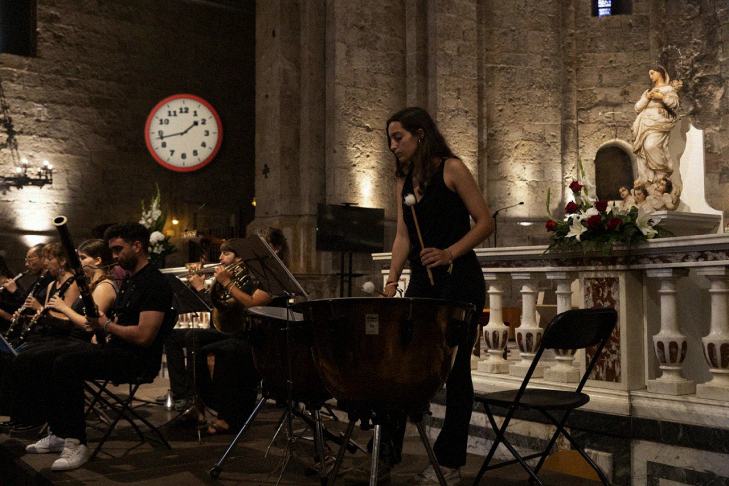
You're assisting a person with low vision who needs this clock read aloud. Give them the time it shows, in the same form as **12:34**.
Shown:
**1:43**
